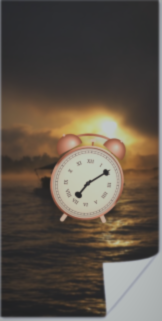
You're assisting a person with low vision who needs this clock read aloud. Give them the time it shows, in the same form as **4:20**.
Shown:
**7:09**
